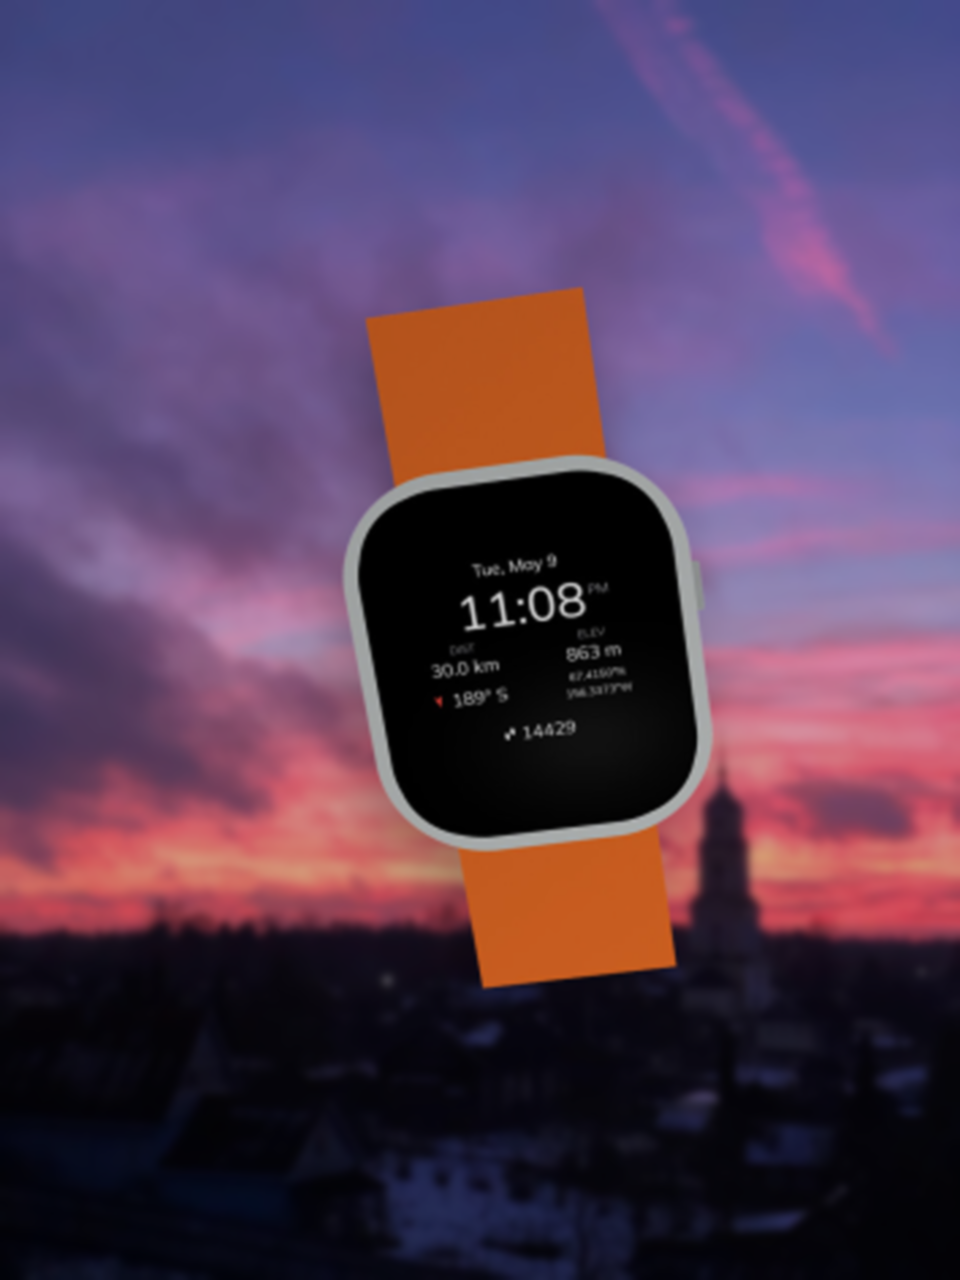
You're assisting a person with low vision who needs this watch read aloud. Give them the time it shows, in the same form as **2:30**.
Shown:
**11:08**
